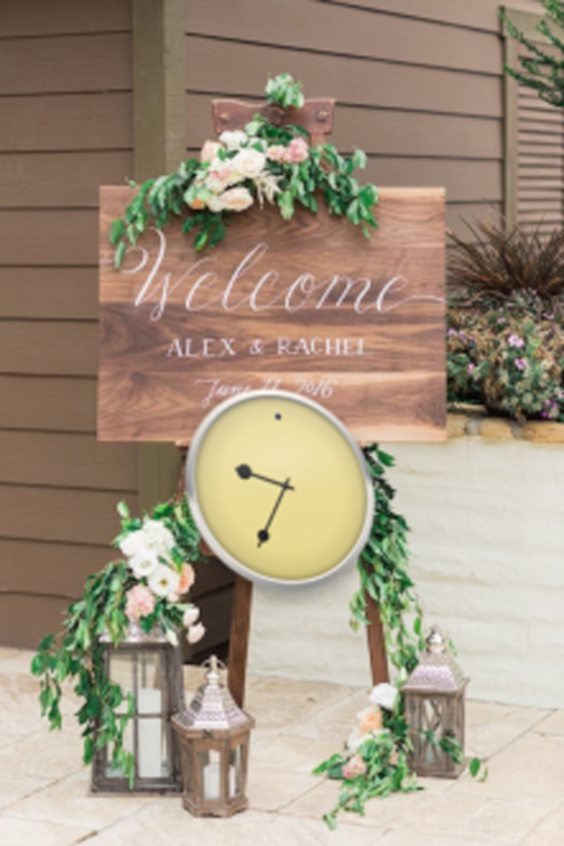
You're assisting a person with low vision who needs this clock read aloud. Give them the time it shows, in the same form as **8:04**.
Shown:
**9:35**
